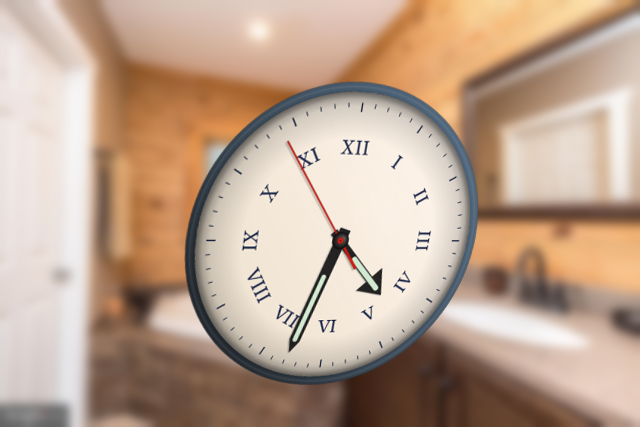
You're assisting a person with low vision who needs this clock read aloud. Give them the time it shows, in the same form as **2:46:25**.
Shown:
**4:32:54**
